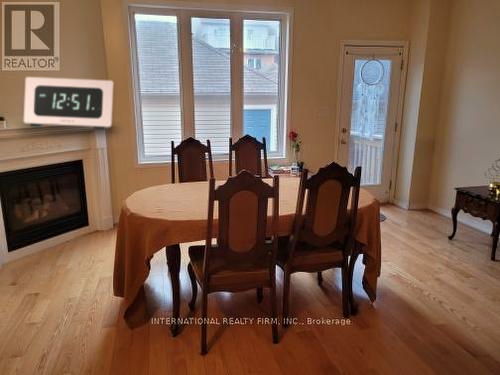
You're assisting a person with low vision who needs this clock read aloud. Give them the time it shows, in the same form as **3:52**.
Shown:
**12:51**
